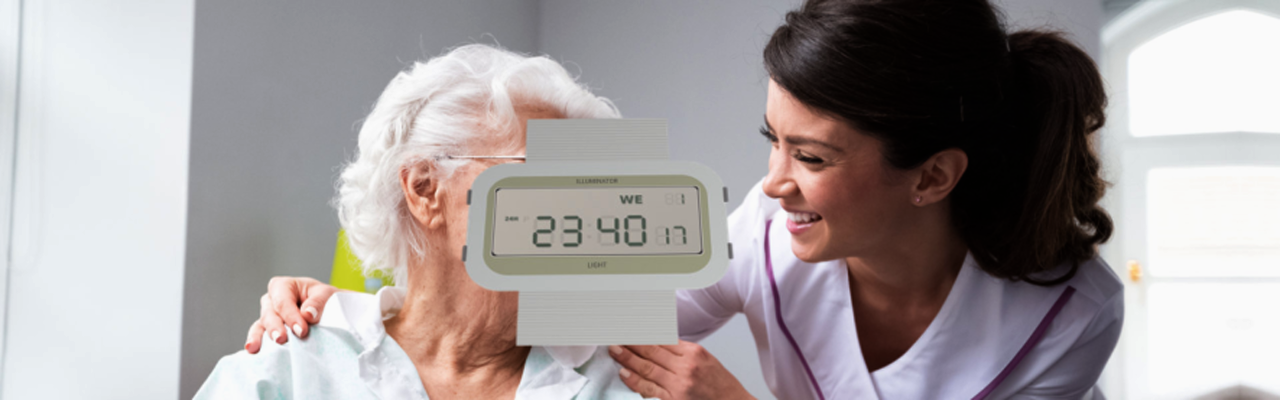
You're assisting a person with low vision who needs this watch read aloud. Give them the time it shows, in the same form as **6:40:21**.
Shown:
**23:40:17**
